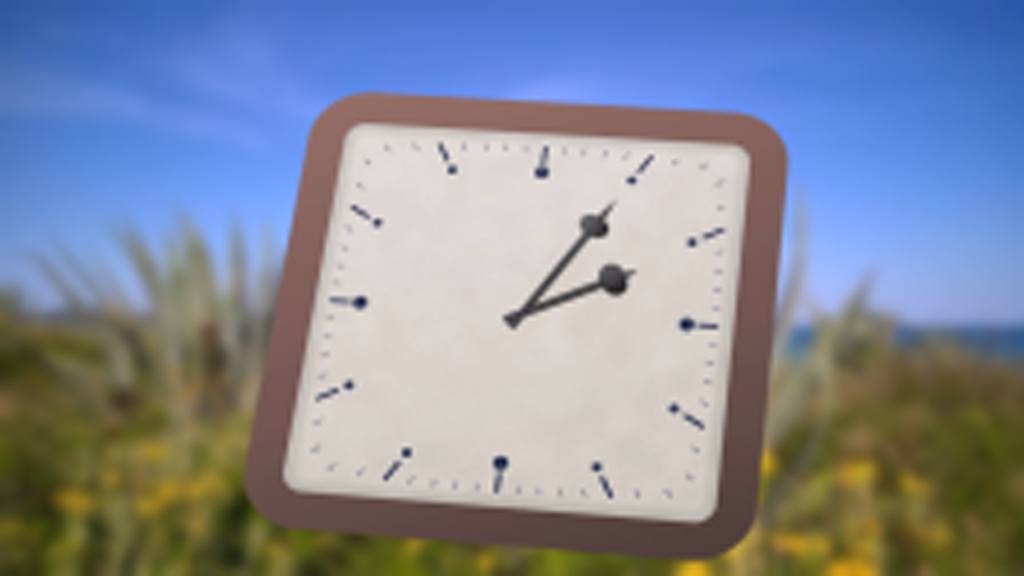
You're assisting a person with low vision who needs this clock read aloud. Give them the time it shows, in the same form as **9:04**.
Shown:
**2:05**
